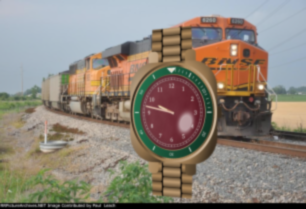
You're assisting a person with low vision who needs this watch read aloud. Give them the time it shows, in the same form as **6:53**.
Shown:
**9:47**
